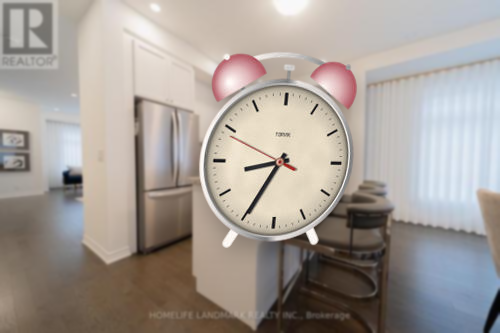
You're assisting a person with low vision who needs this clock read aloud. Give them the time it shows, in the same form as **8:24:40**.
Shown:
**8:34:49**
